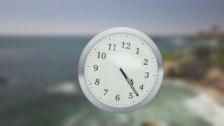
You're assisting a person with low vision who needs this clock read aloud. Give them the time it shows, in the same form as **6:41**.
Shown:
**4:23**
